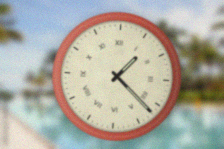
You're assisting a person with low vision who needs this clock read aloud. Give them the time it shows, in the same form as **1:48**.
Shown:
**1:22**
